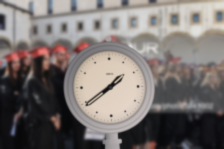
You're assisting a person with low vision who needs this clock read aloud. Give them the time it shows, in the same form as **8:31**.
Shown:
**1:39**
